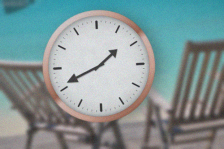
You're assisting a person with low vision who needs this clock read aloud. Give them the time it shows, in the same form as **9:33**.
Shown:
**1:41**
